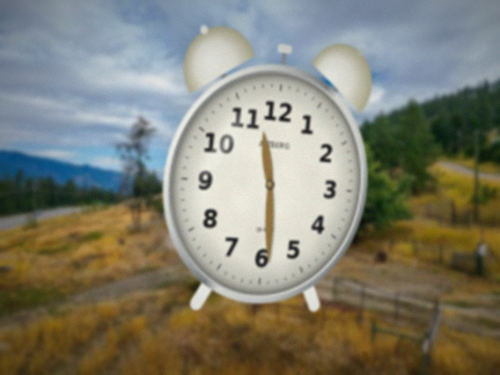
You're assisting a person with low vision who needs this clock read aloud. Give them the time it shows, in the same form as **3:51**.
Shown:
**11:29**
